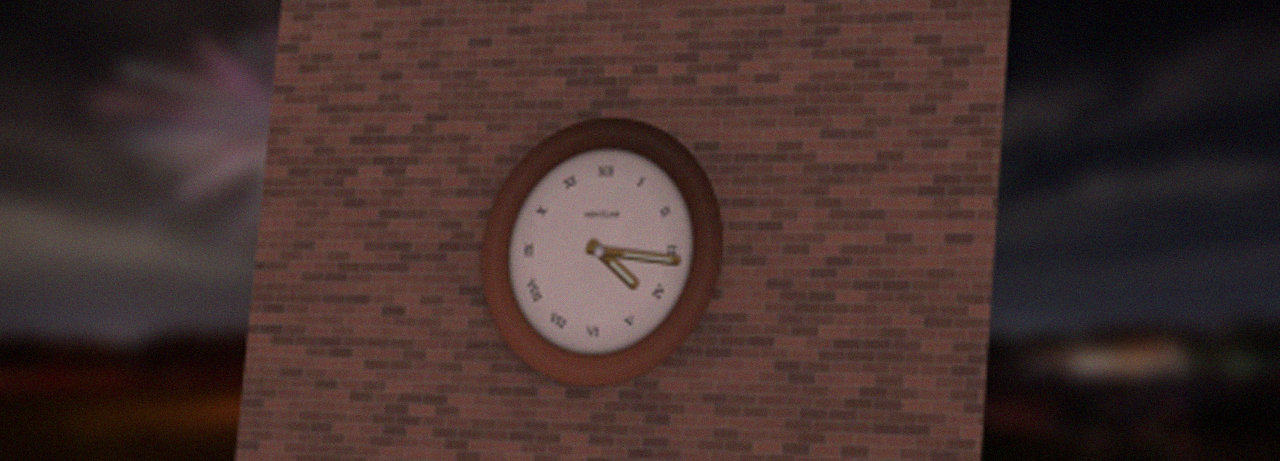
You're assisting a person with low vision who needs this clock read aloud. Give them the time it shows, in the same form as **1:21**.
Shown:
**4:16**
